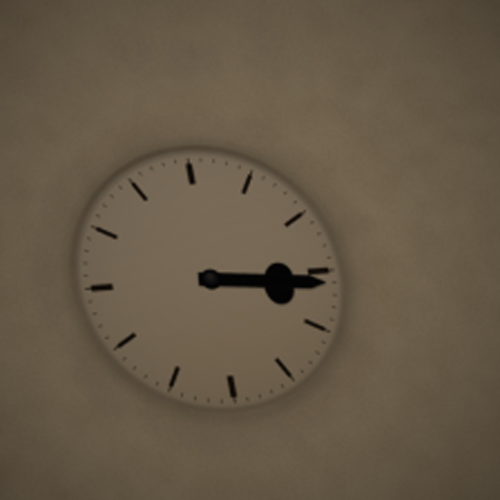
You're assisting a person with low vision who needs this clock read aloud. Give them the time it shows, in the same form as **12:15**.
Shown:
**3:16**
